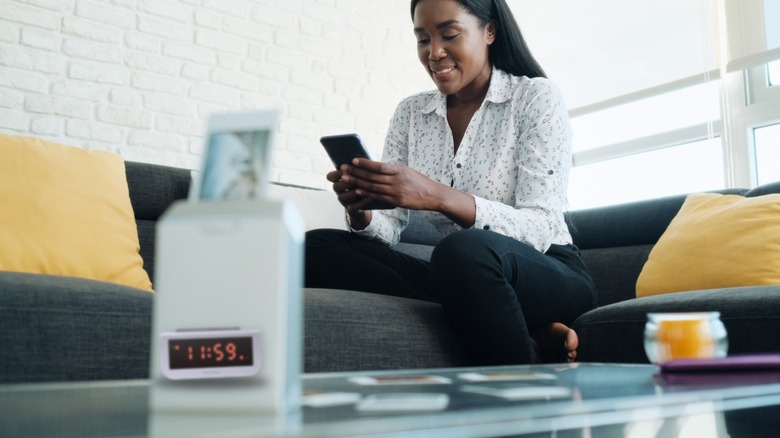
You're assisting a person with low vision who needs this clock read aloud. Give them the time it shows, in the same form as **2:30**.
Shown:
**11:59**
